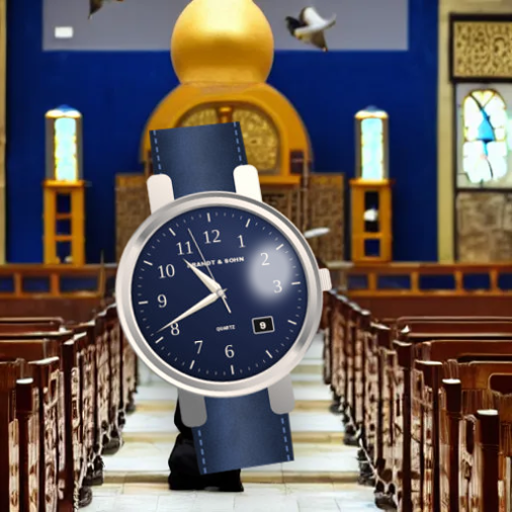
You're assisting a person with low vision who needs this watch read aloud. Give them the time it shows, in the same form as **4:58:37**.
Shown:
**10:40:57**
